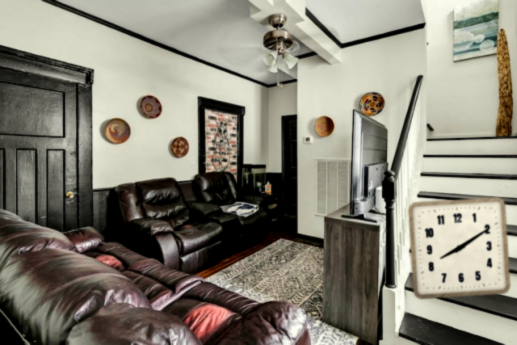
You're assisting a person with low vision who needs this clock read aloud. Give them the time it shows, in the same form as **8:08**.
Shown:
**8:10**
